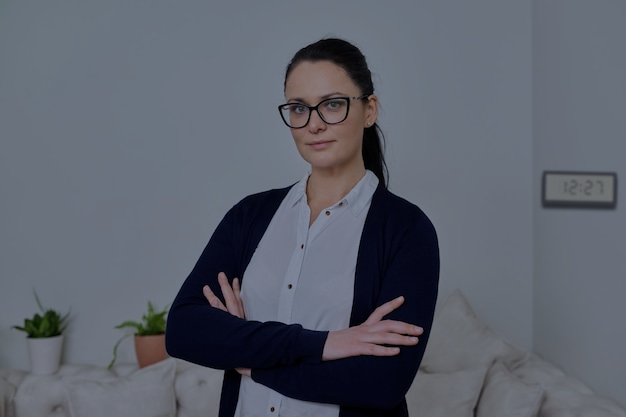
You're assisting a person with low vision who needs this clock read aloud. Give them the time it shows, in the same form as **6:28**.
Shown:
**12:27**
